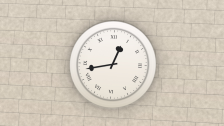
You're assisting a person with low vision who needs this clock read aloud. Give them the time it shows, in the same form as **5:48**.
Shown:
**12:43**
